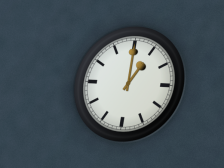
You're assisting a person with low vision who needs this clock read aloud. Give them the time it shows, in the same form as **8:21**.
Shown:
**1:00**
